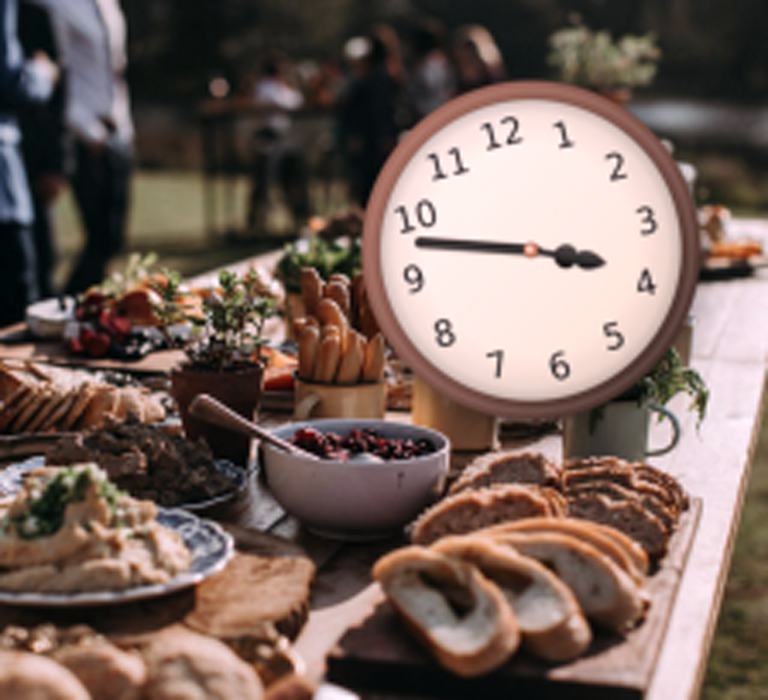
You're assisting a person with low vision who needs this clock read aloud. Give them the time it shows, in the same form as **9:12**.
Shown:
**3:48**
